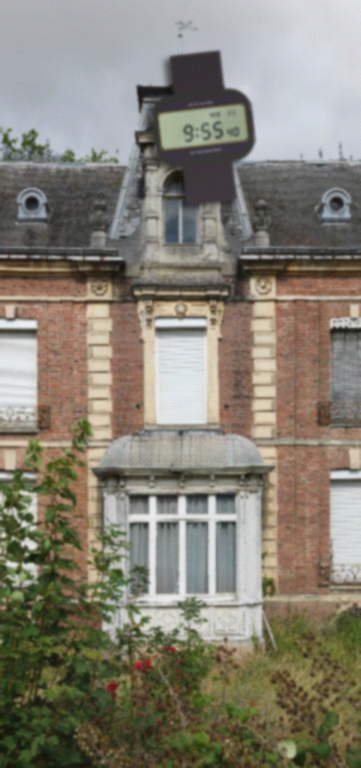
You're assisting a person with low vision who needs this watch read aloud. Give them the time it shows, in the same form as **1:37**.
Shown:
**9:55**
